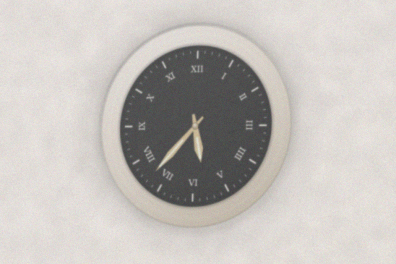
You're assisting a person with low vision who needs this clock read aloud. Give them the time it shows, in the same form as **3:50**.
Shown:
**5:37**
